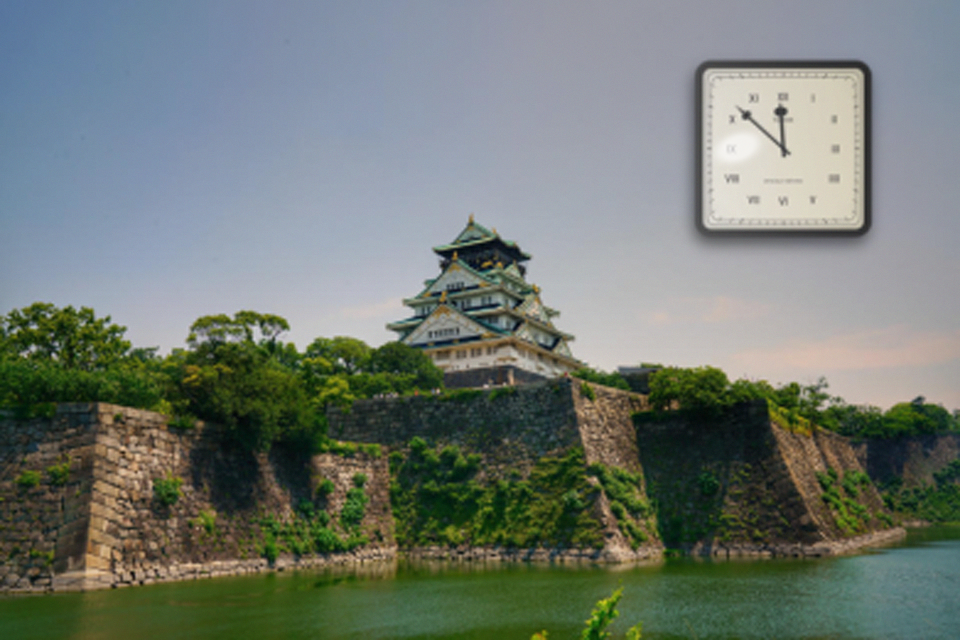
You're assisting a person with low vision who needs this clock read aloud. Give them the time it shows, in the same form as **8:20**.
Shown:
**11:52**
